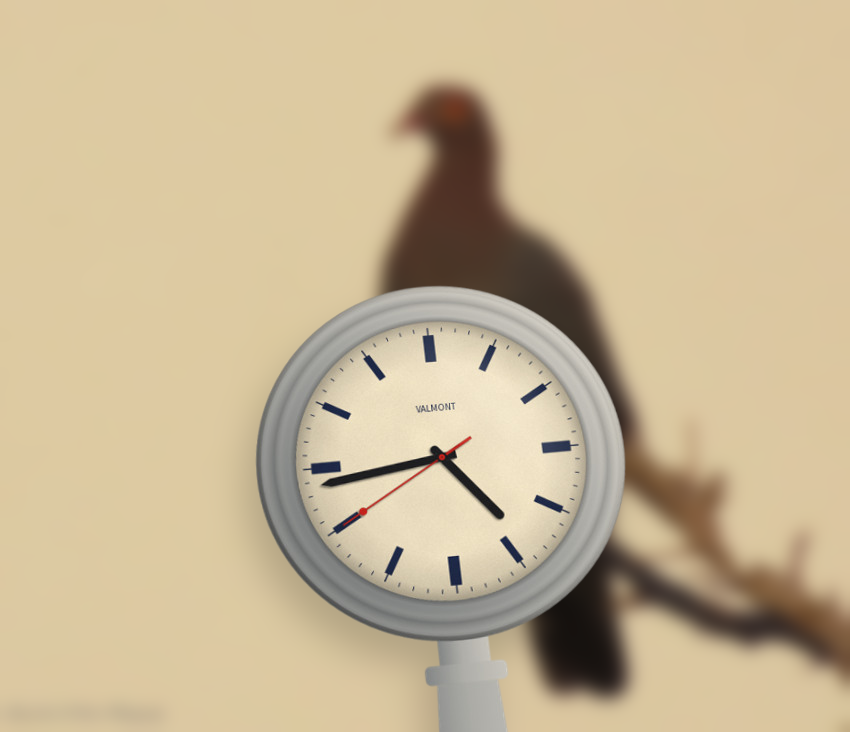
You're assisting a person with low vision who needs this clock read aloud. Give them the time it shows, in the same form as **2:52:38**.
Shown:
**4:43:40**
